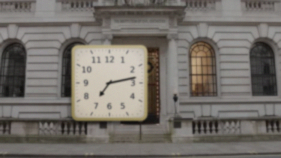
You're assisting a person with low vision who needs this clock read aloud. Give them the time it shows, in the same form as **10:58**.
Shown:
**7:13**
